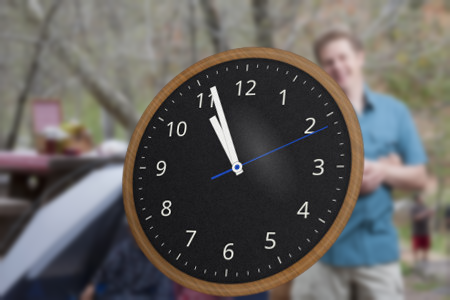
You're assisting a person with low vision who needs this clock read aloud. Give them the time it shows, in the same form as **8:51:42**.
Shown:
**10:56:11**
